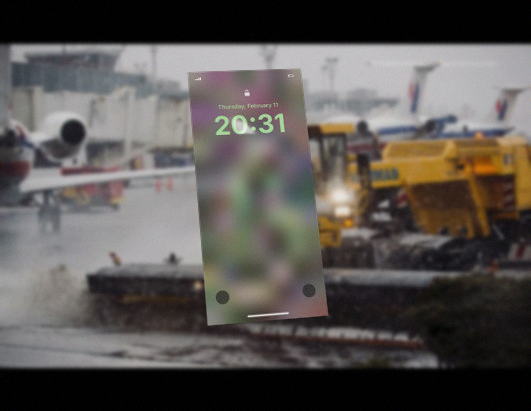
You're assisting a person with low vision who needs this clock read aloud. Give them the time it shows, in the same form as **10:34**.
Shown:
**20:31**
